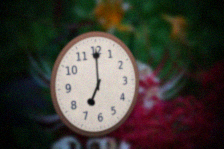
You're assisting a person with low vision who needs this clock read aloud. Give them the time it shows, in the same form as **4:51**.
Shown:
**7:00**
